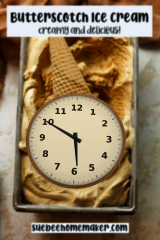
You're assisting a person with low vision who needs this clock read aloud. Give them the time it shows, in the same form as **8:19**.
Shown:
**5:50**
